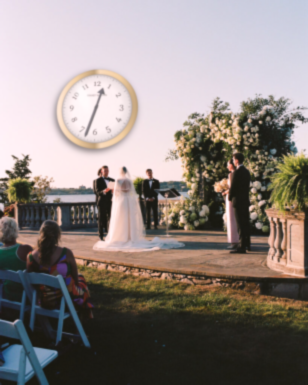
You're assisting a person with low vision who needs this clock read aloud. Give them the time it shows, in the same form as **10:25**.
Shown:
**12:33**
